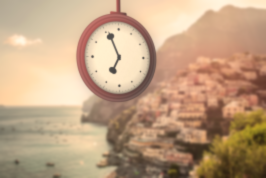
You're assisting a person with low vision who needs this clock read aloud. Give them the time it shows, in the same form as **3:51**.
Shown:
**6:56**
